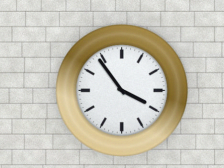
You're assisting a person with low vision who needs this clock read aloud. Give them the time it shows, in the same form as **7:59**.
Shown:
**3:54**
